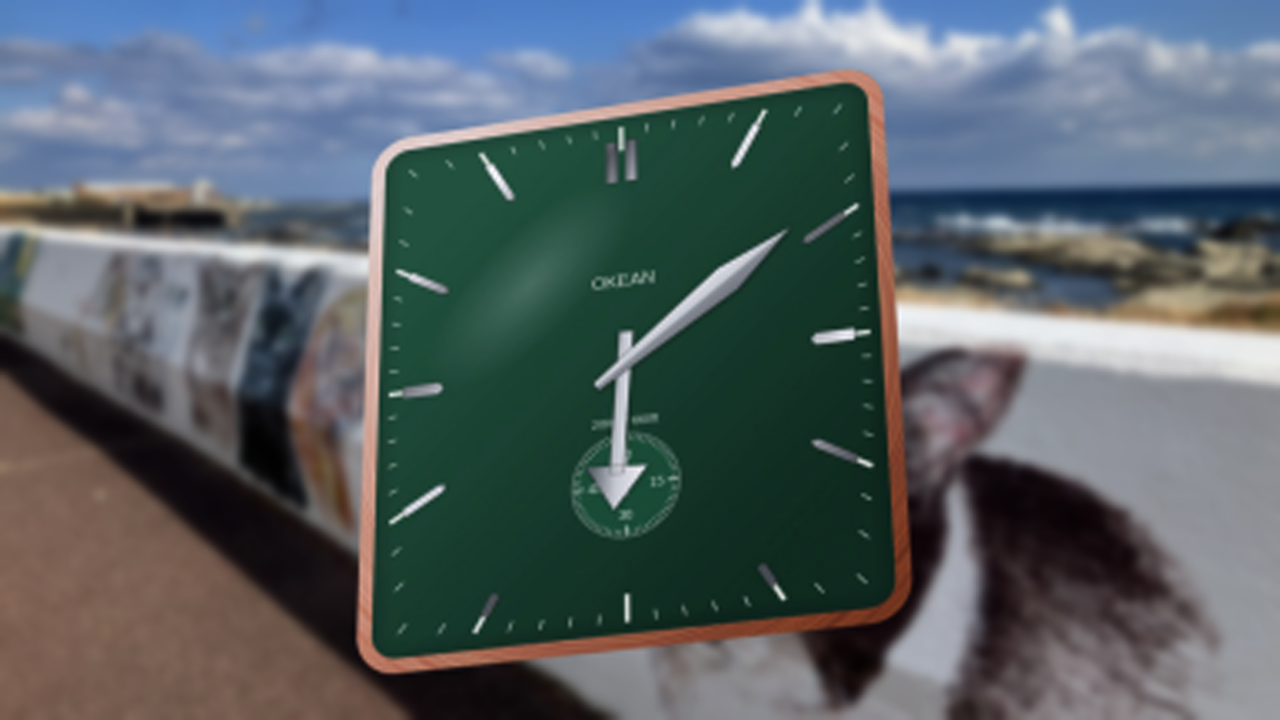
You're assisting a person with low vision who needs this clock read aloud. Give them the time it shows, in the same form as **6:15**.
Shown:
**6:09**
